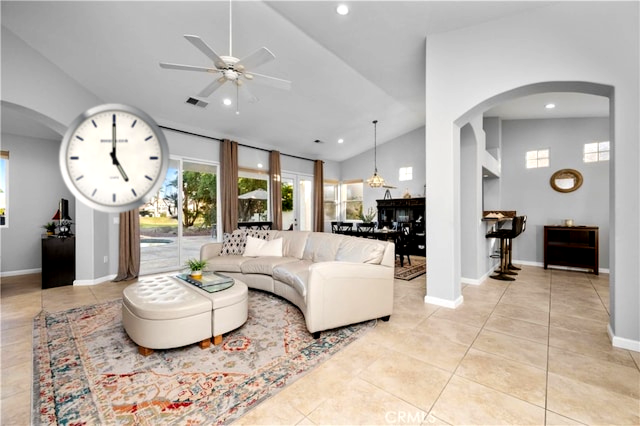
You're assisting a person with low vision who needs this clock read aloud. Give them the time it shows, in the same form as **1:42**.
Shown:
**5:00**
